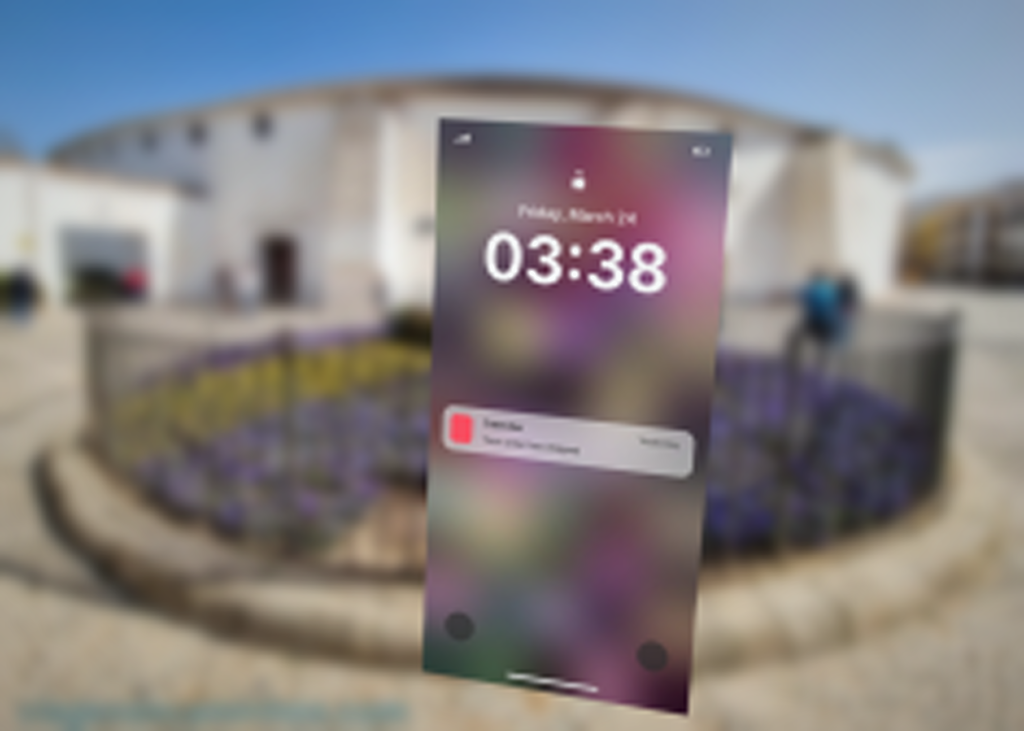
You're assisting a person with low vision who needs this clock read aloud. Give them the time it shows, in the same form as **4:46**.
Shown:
**3:38**
